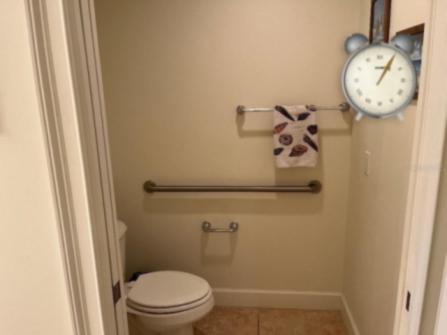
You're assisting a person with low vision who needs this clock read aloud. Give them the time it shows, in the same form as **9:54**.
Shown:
**1:05**
